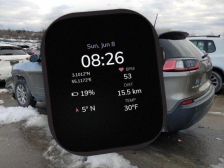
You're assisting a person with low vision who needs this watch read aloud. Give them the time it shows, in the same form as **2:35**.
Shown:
**8:26**
